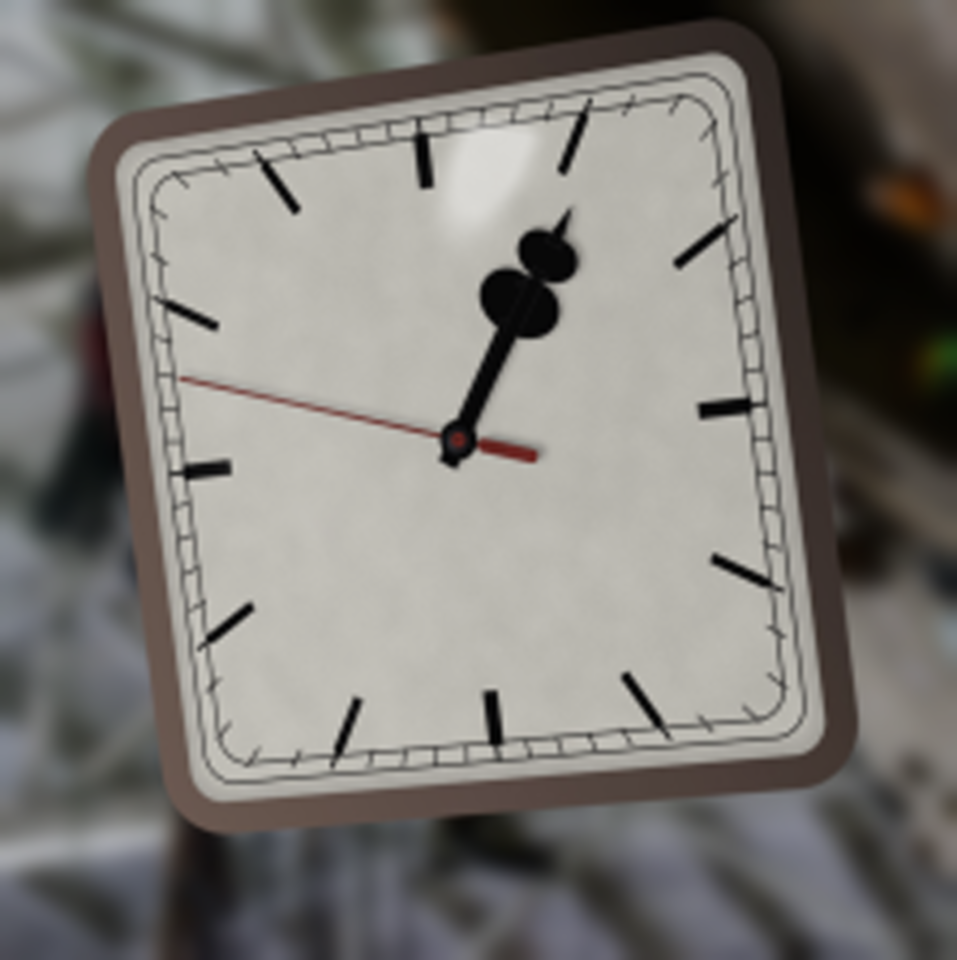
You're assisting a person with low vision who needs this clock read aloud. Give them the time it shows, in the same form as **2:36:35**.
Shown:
**1:05:48**
